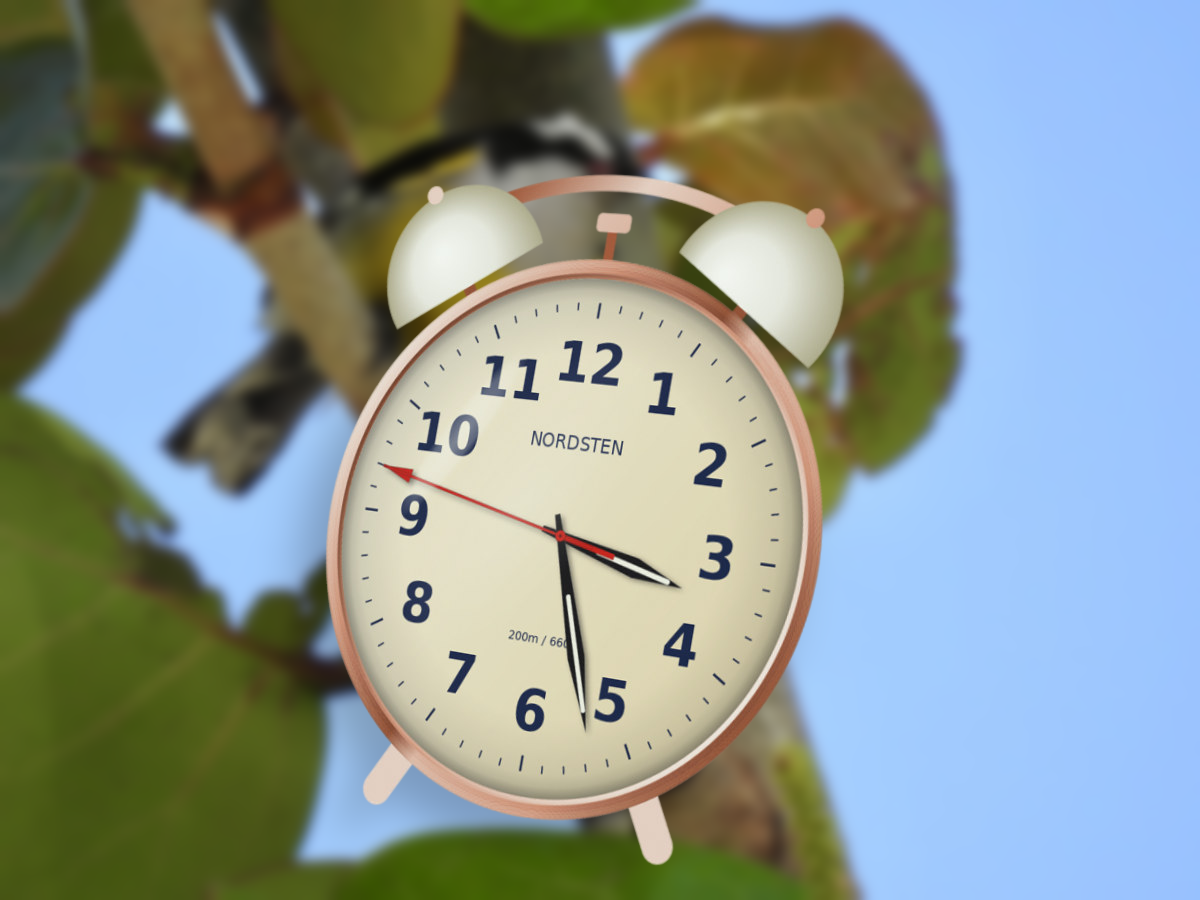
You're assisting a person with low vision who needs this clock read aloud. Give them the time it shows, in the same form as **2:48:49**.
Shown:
**3:26:47**
